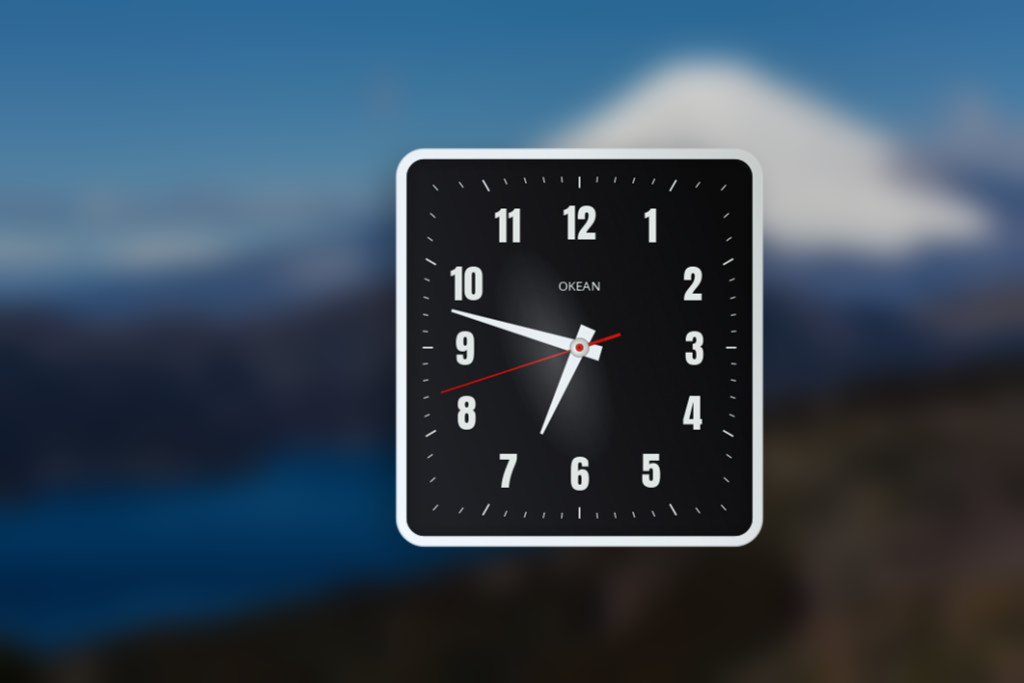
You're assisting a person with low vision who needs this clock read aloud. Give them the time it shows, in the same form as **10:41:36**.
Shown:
**6:47:42**
